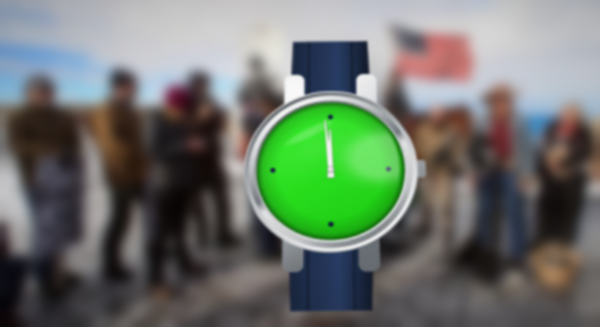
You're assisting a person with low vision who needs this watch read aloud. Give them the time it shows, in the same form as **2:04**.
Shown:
**11:59**
